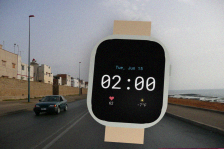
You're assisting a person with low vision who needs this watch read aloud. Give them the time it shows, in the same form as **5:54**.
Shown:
**2:00**
